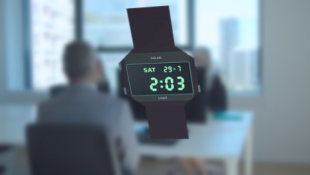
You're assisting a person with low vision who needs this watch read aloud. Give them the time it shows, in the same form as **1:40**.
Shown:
**2:03**
